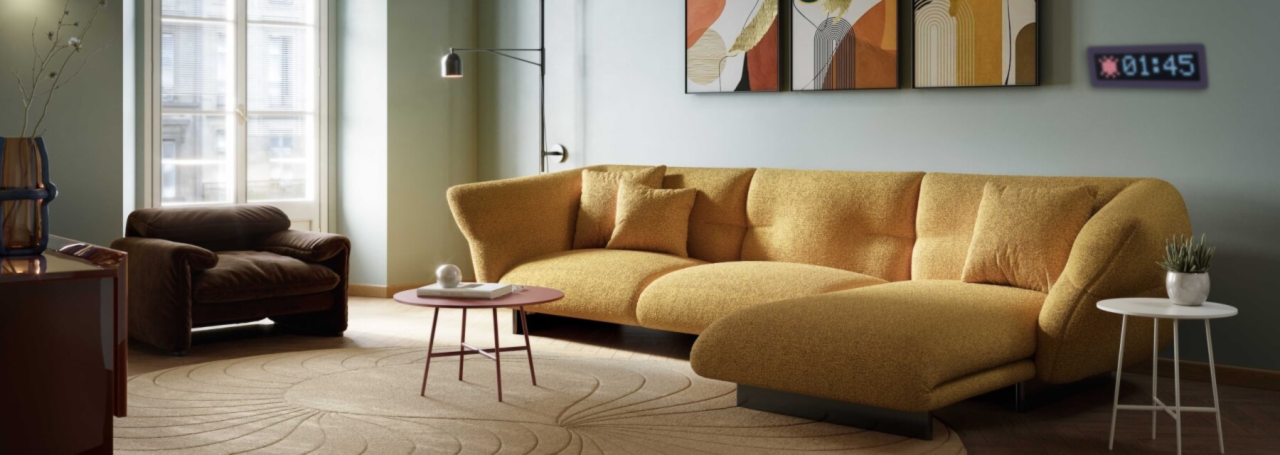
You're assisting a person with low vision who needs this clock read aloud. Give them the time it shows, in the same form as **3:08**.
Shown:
**1:45**
